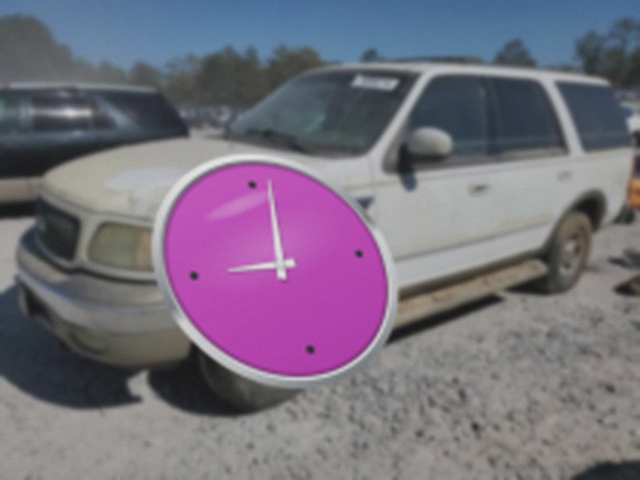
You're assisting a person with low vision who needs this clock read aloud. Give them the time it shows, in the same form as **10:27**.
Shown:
**9:02**
